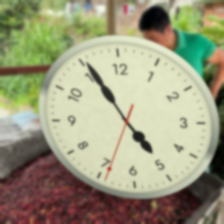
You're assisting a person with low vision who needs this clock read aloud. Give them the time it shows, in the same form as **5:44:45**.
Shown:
**4:55:34**
